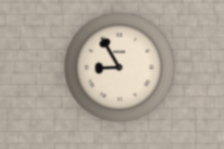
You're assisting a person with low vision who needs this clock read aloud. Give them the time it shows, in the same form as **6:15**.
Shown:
**8:55**
